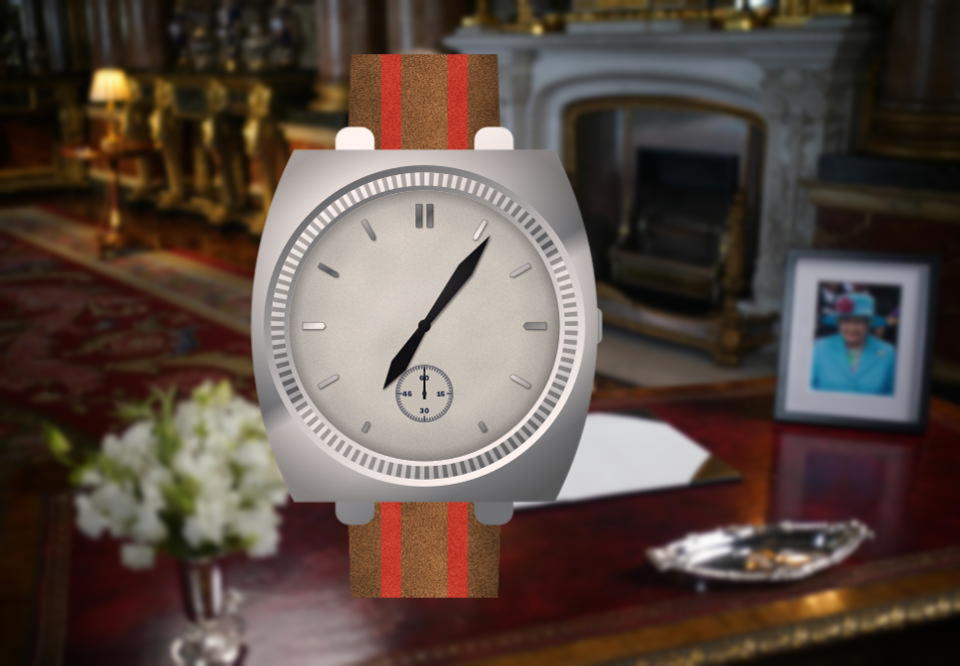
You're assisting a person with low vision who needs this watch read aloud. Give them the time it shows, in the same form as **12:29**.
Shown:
**7:06**
